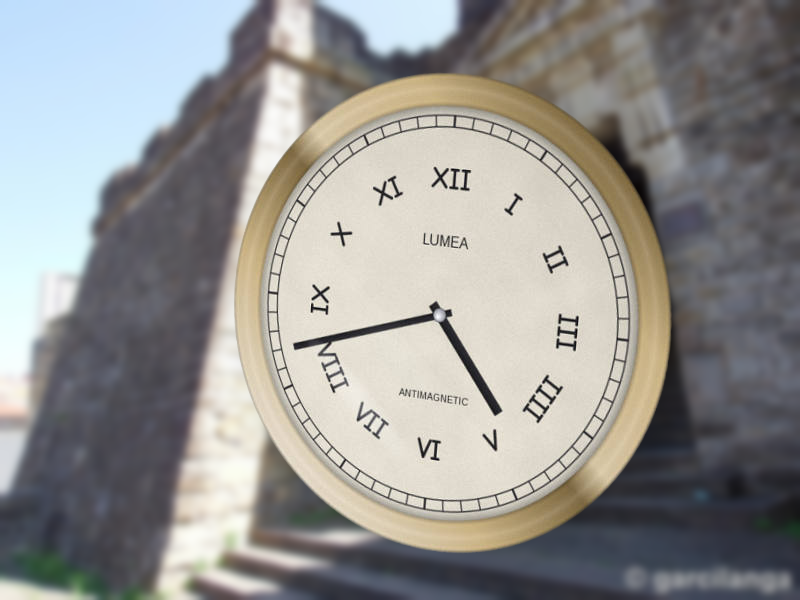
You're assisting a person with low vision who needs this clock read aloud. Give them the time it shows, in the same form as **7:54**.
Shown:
**4:42**
